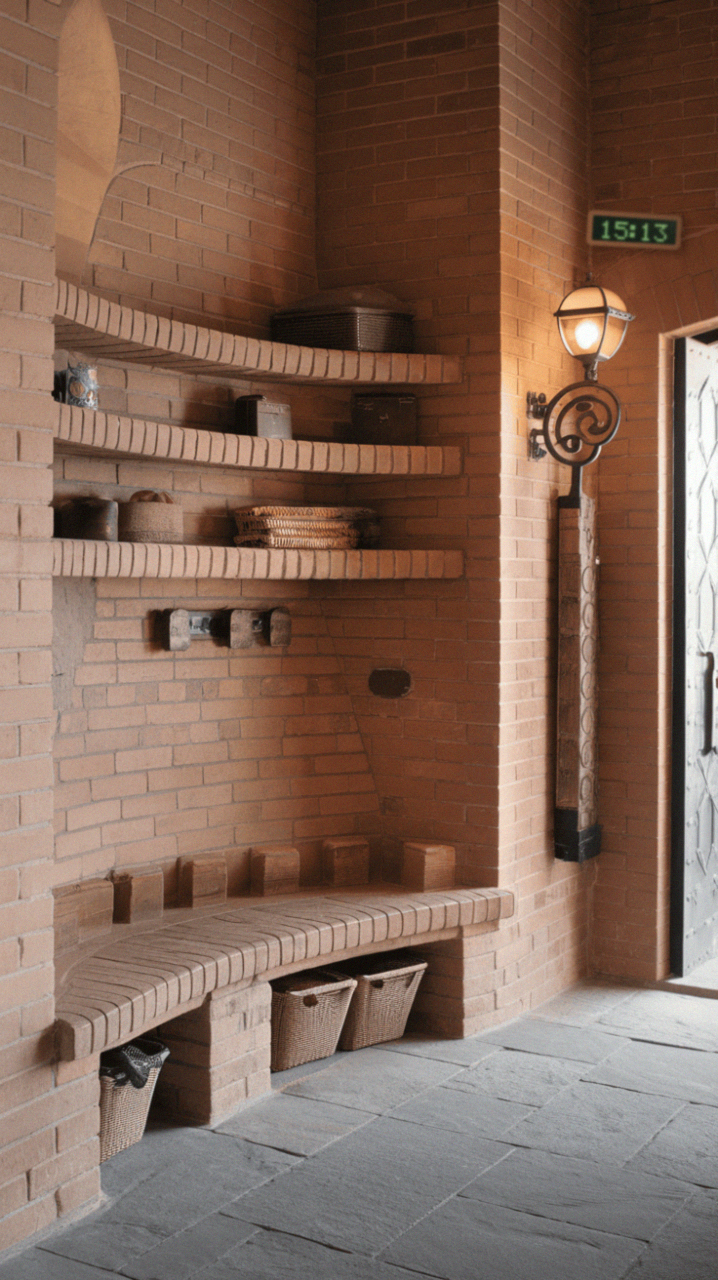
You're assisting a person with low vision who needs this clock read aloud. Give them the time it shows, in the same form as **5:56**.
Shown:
**15:13**
